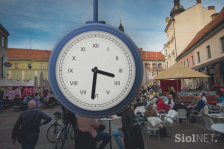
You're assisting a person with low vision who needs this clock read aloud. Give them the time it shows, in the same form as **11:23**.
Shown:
**3:31**
